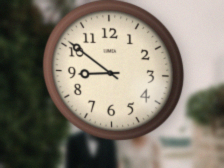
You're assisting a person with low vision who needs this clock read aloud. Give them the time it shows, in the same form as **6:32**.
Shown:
**8:51**
